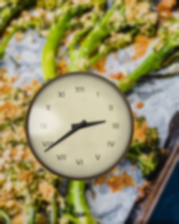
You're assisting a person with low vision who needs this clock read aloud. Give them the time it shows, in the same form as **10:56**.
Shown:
**2:39**
